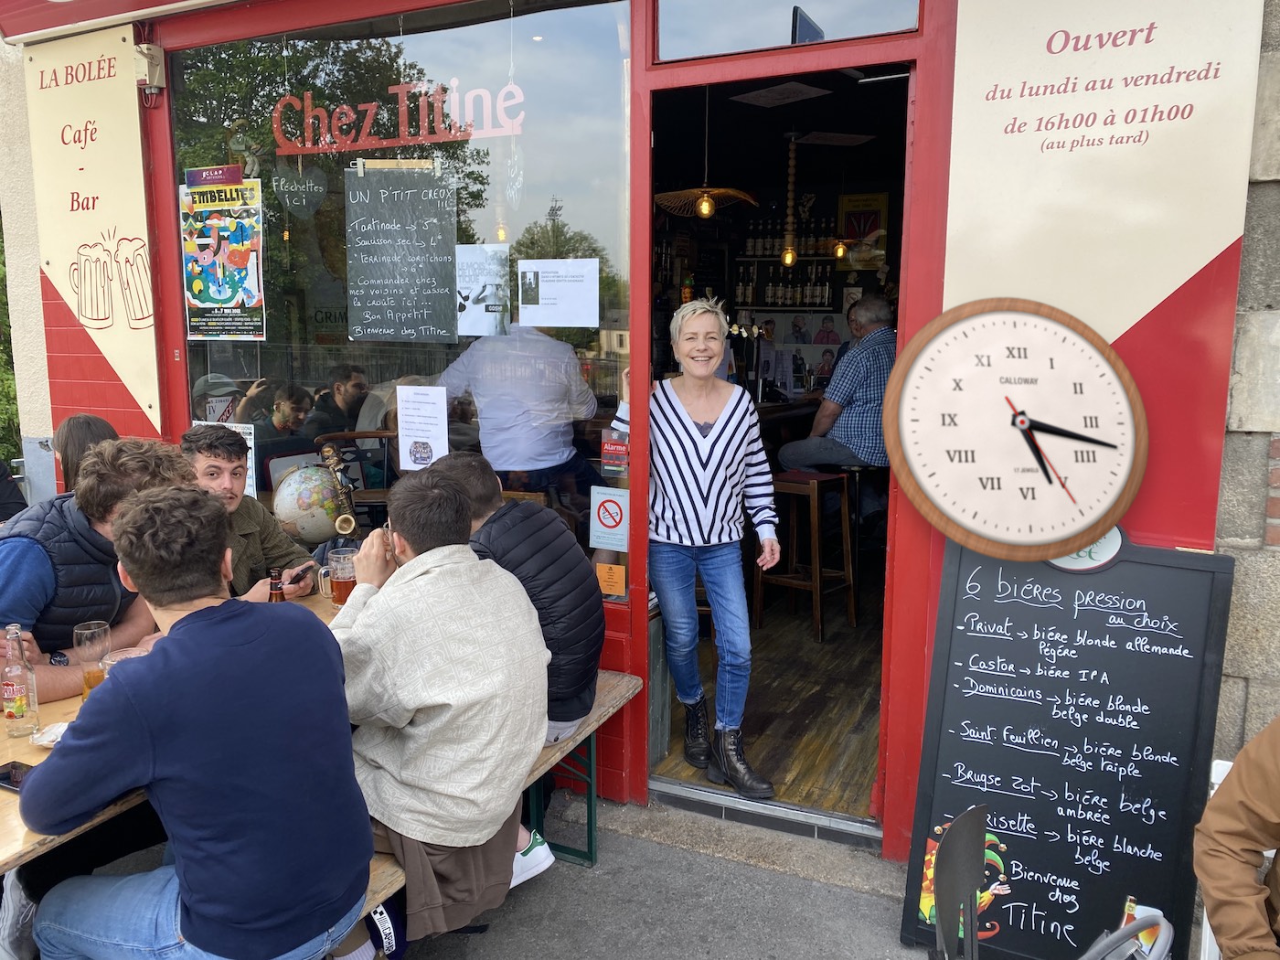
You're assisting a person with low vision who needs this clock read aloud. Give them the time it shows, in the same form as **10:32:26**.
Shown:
**5:17:25**
